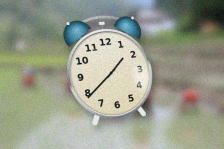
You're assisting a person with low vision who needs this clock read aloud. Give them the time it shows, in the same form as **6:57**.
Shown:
**1:39**
